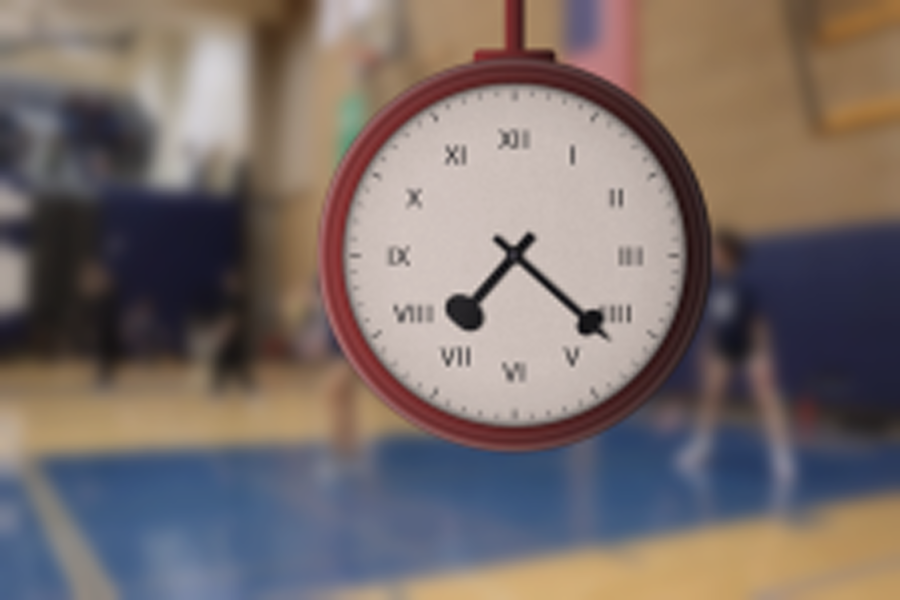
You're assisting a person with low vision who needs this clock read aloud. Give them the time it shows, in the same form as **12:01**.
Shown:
**7:22**
